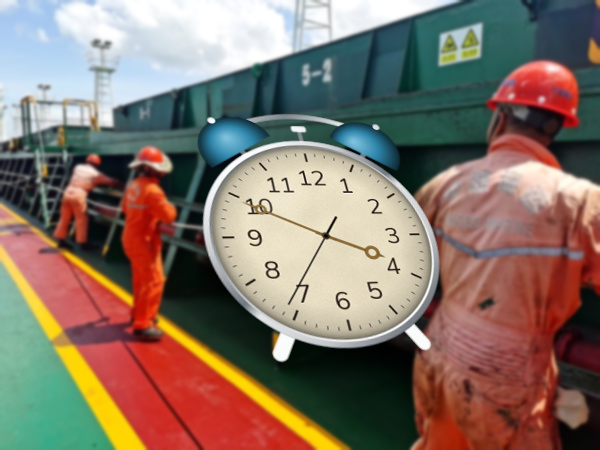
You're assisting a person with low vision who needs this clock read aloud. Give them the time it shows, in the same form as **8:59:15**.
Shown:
**3:49:36**
